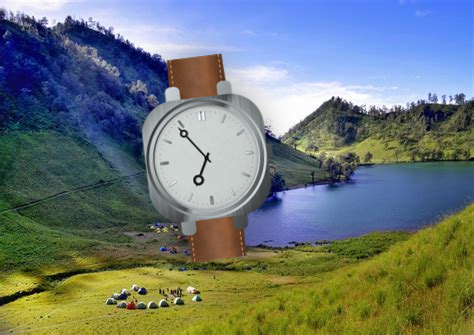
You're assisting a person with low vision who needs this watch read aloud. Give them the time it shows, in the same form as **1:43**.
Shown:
**6:54**
